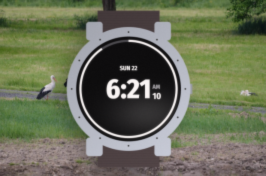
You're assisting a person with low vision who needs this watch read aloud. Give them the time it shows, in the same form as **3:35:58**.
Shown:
**6:21:10**
